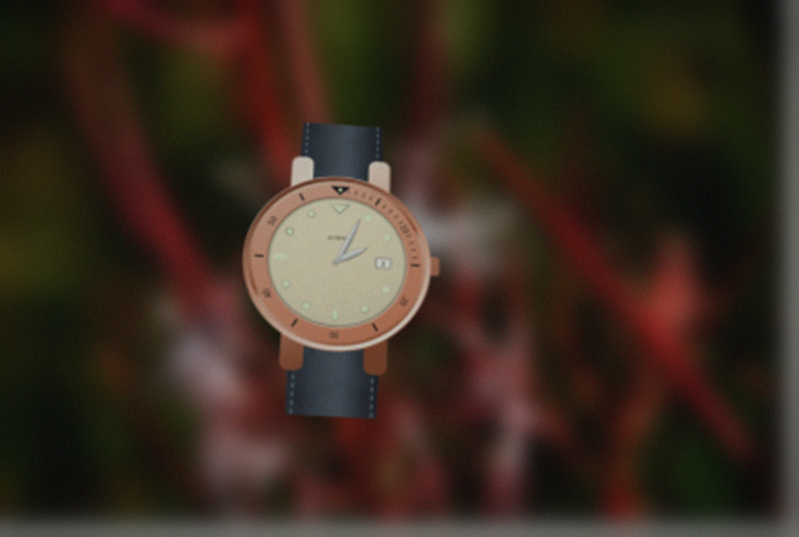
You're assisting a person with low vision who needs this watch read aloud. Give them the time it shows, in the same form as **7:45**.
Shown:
**2:04**
